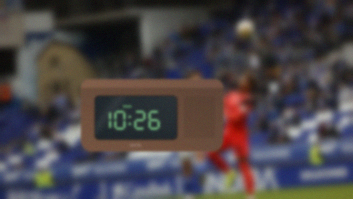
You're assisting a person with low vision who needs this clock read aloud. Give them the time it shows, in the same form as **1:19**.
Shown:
**10:26**
